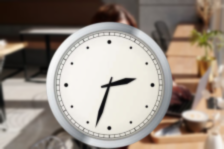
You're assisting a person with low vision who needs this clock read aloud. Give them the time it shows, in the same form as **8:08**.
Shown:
**2:33**
